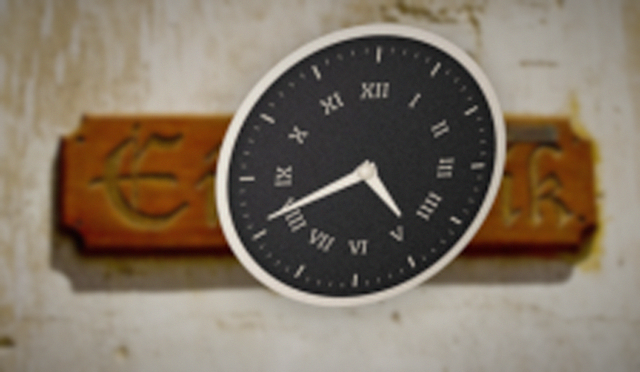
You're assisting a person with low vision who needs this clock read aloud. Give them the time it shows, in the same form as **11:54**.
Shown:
**4:41**
